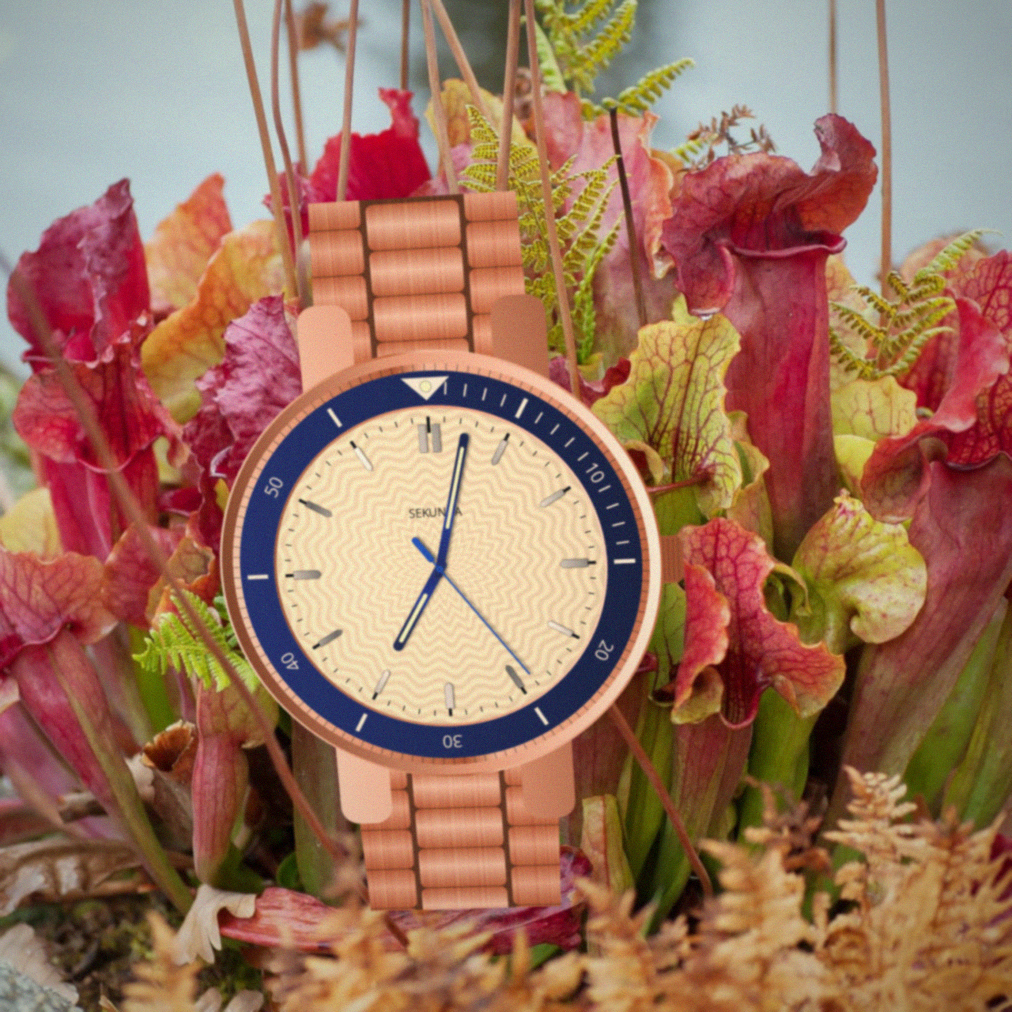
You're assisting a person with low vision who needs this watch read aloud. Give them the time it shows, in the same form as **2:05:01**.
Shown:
**7:02:24**
